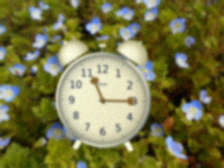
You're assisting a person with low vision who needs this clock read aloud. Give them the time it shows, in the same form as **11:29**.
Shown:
**11:15**
